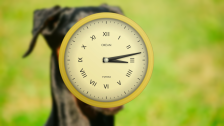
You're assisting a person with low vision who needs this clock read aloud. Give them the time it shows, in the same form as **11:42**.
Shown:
**3:13**
